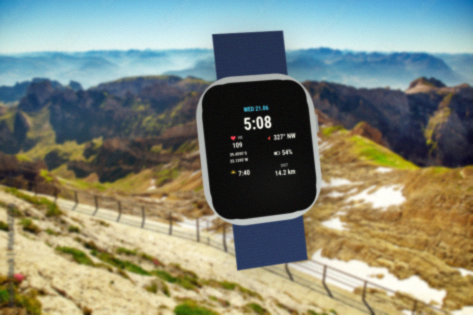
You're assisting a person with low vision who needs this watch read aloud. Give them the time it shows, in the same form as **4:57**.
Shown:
**5:08**
